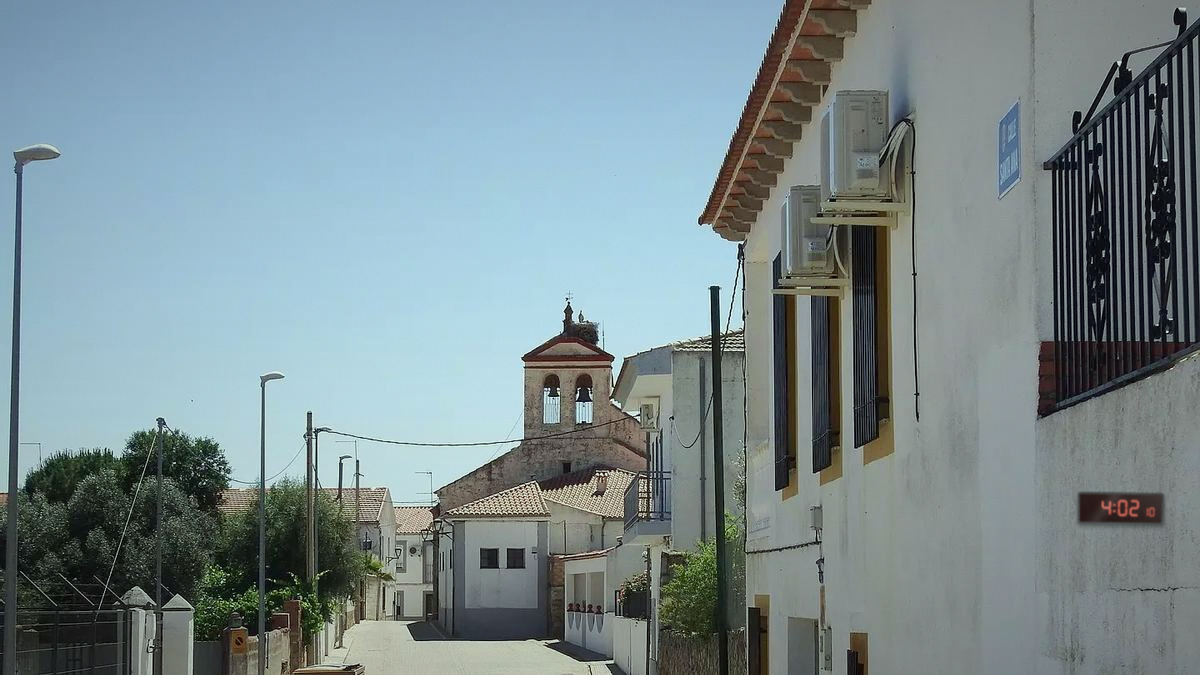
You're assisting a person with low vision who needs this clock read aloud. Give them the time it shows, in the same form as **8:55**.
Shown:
**4:02**
